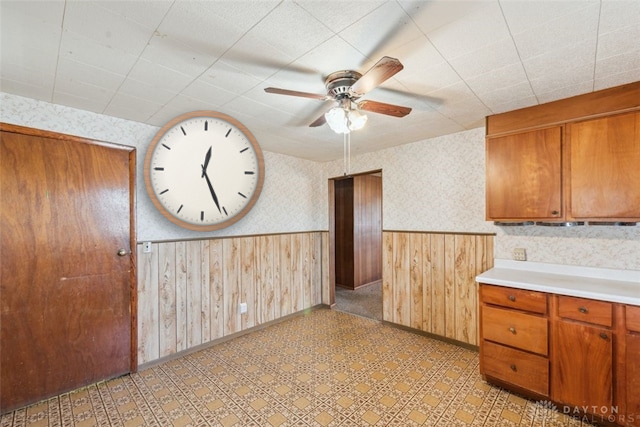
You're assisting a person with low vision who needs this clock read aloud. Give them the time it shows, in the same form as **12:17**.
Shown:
**12:26**
